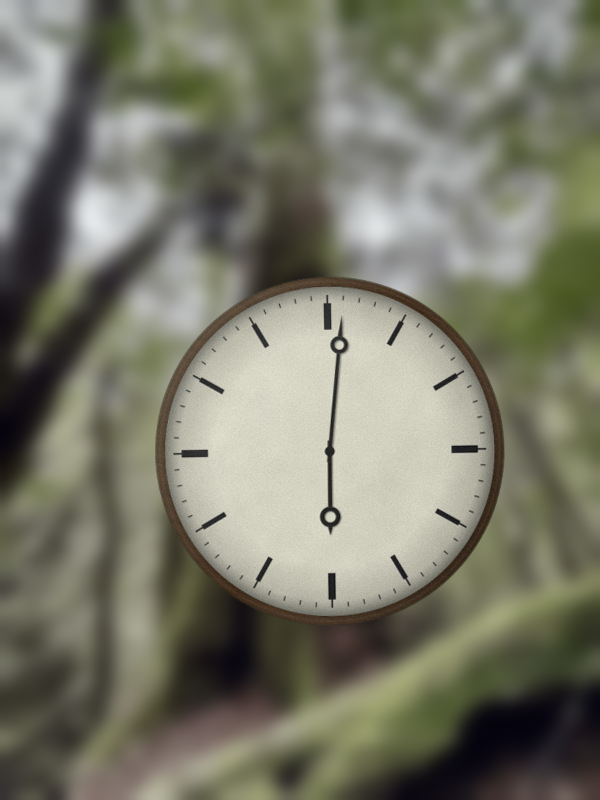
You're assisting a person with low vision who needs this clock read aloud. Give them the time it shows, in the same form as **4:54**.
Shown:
**6:01**
